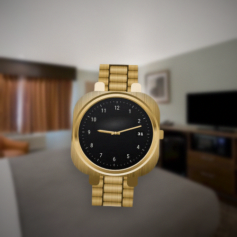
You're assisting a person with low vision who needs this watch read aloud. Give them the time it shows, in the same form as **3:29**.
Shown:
**9:12**
